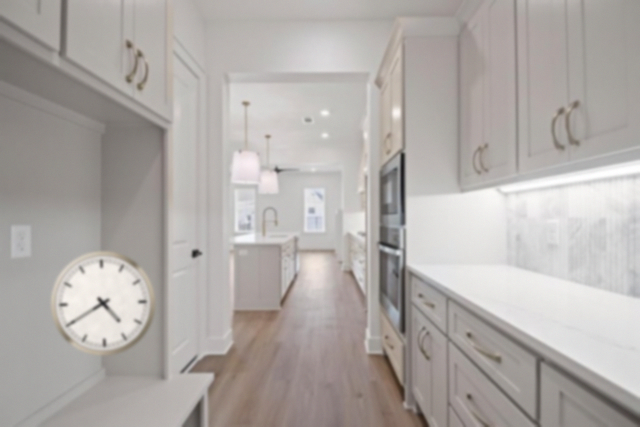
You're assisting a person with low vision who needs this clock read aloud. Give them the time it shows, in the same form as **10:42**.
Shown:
**4:40**
